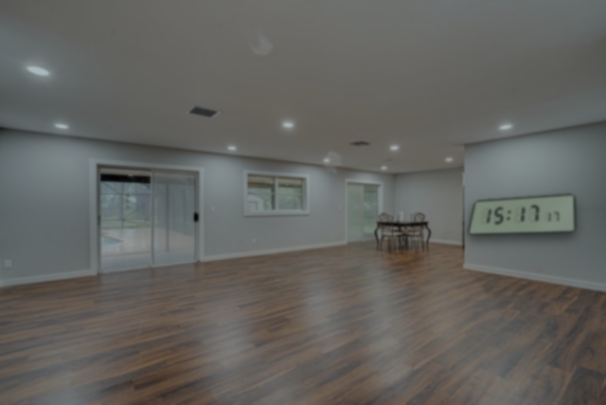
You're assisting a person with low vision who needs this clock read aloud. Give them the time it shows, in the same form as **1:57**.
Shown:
**15:17**
